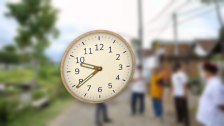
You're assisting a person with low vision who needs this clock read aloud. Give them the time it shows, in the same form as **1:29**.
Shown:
**9:39**
